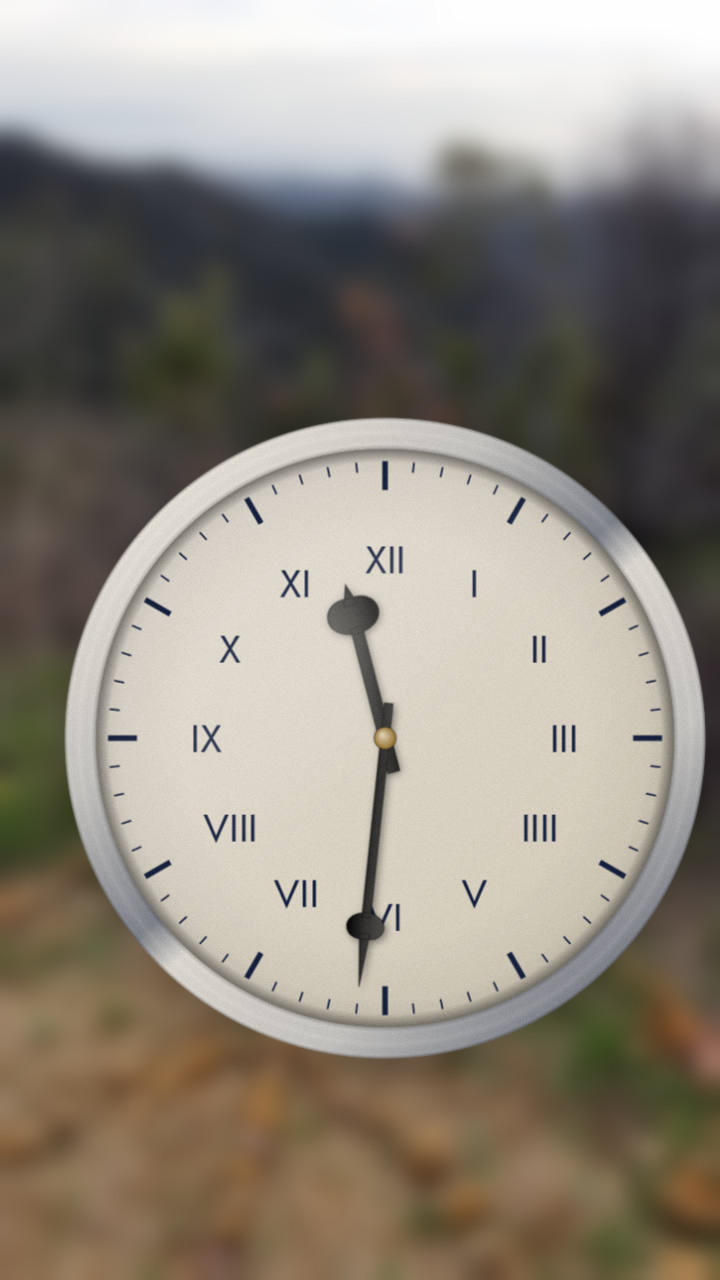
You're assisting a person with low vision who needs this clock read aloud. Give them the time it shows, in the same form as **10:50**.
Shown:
**11:31**
